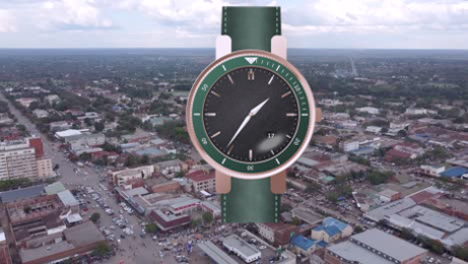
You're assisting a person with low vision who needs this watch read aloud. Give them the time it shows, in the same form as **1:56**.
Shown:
**1:36**
